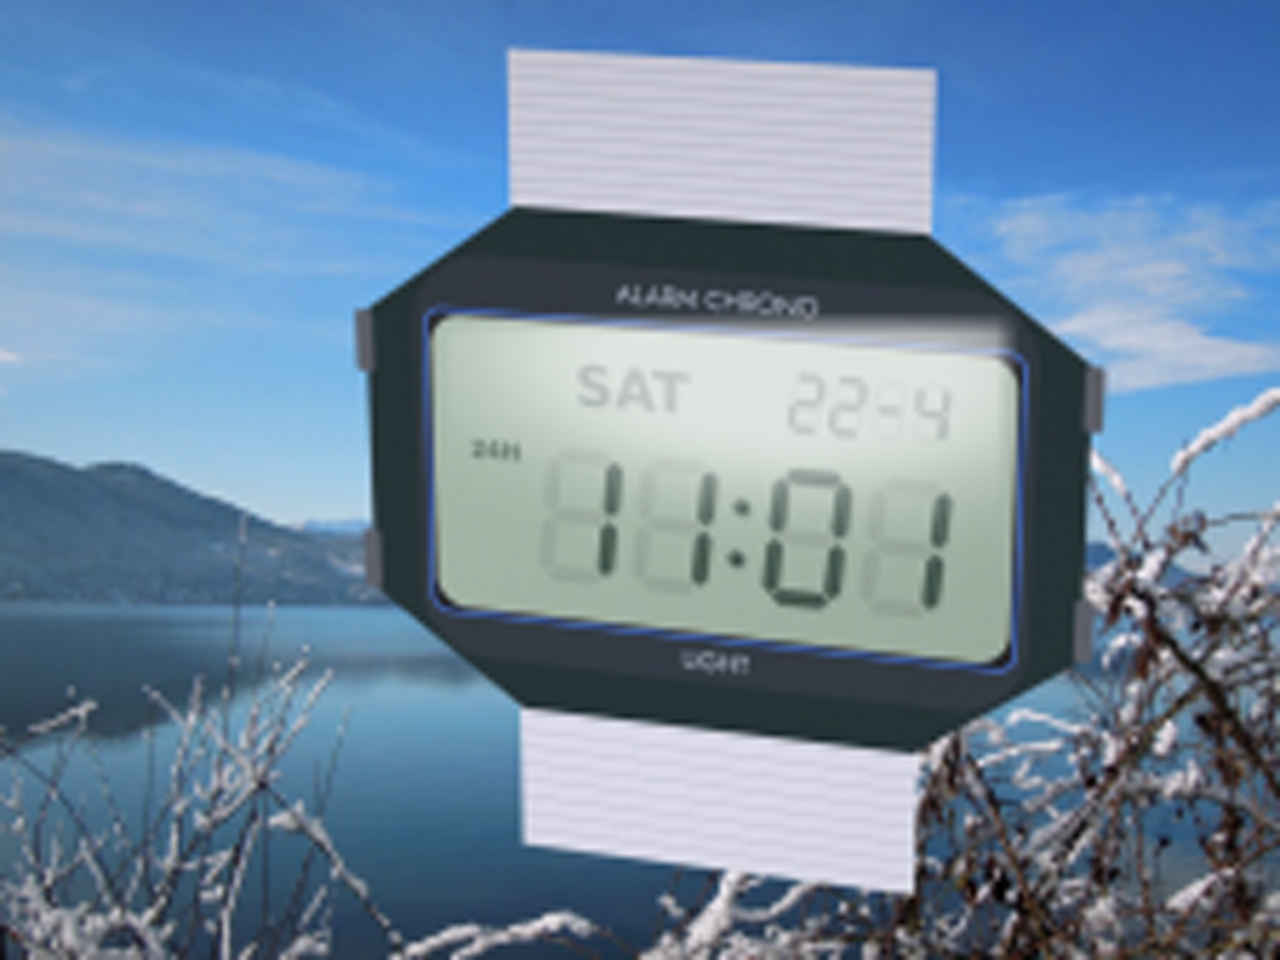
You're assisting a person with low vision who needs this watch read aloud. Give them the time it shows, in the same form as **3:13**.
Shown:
**11:01**
